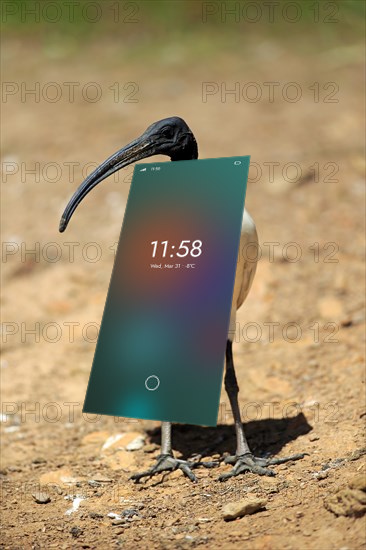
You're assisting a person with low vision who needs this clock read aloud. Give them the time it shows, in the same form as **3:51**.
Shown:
**11:58**
